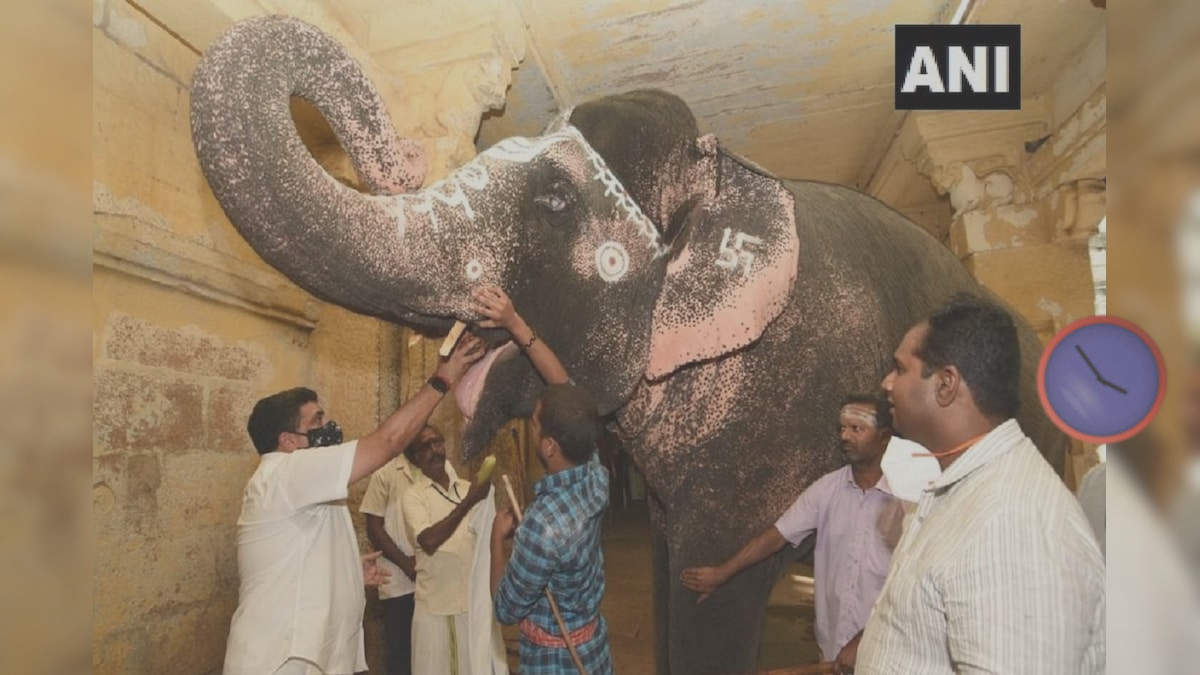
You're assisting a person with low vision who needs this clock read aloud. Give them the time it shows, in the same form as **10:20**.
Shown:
**3:54**
